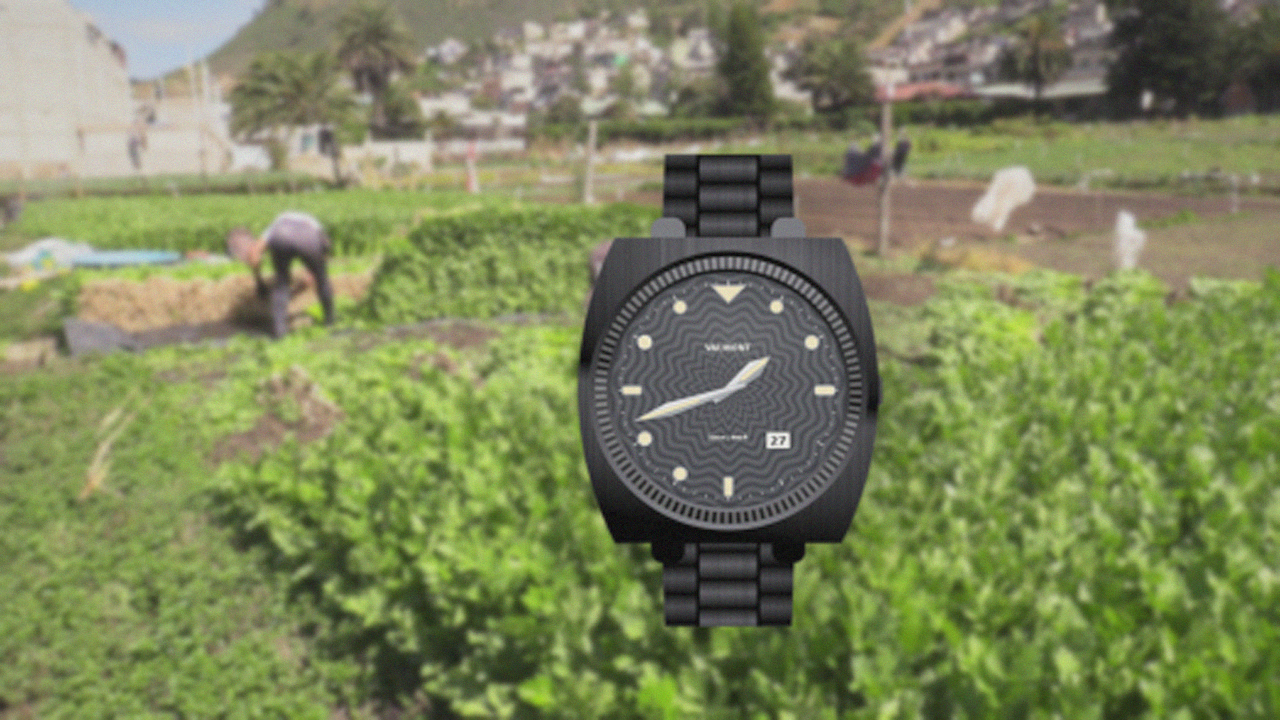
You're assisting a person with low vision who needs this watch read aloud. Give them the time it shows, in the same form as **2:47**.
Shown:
**1:42**
